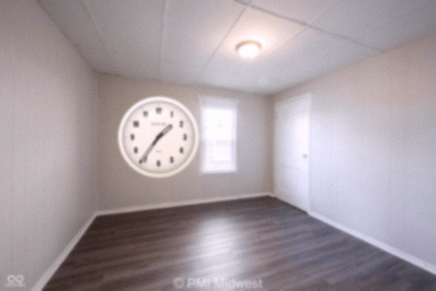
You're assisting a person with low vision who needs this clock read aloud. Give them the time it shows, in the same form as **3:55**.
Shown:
**1:36**
